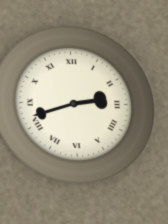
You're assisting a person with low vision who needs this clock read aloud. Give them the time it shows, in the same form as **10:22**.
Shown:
**2:42**
